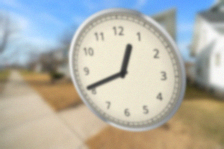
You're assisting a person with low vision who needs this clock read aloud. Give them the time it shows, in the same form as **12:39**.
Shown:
**12:41**
